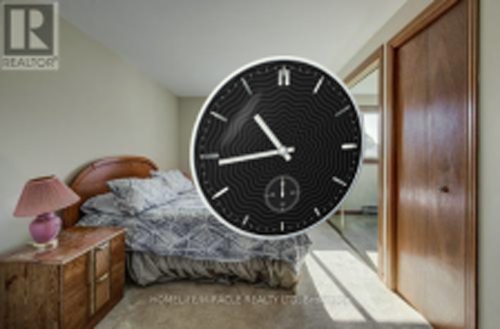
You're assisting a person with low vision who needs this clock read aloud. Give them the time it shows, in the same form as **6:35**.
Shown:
**10:44**
